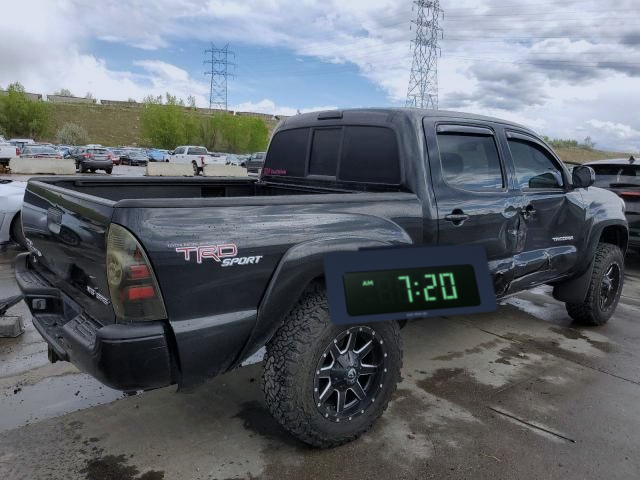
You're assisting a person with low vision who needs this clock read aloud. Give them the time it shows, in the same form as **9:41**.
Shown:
**7:20**
